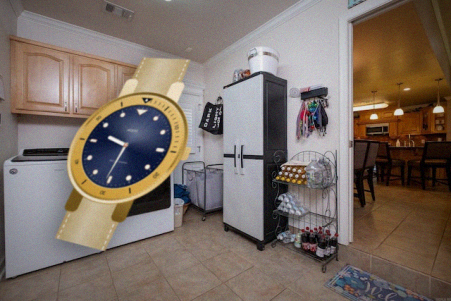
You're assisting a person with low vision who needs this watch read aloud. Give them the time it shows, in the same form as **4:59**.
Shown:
**9:31**
